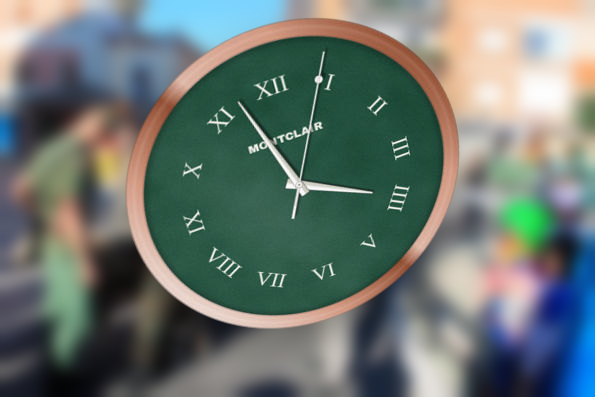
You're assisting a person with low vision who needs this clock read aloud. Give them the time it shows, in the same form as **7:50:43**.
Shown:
**3:57:04**
